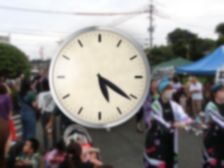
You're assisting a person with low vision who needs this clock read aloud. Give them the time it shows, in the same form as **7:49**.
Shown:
**5:21**
